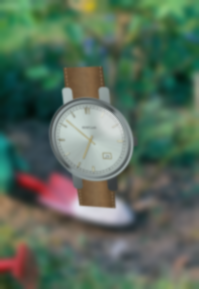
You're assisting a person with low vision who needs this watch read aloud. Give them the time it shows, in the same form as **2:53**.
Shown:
**6:52**
